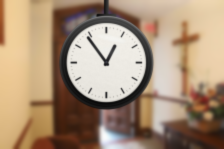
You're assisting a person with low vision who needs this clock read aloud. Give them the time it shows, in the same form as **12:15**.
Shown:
**12:54**
